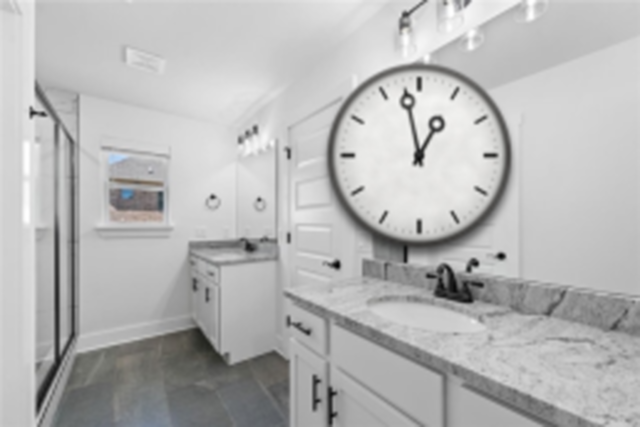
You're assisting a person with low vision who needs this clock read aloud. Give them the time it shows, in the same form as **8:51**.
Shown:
**12:58**
